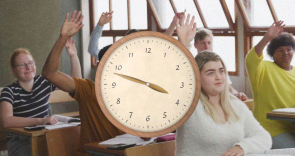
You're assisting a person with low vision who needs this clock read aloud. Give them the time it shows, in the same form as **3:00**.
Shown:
**3:48**
